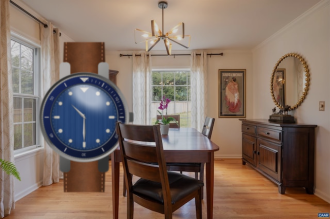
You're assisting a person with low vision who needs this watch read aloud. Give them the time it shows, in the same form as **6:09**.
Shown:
**10:30**
